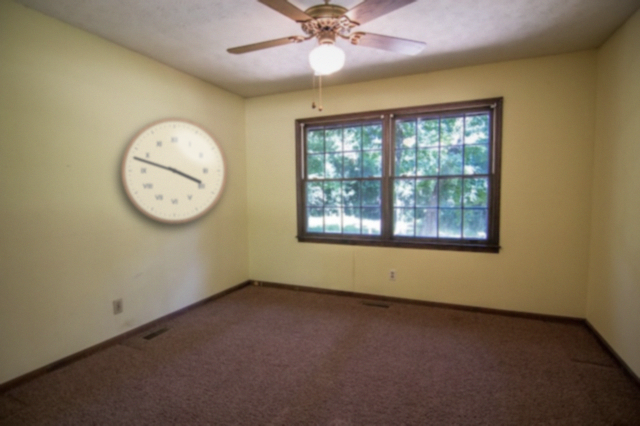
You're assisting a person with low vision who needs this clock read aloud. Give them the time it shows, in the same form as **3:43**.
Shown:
**3:48**
